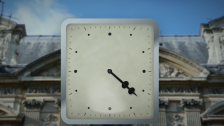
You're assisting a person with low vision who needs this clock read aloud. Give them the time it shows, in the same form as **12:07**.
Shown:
**4:22**
